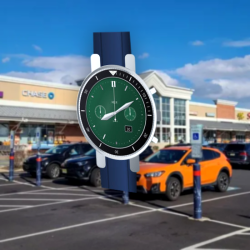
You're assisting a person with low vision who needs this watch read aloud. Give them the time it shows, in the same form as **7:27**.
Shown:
**8:10**
